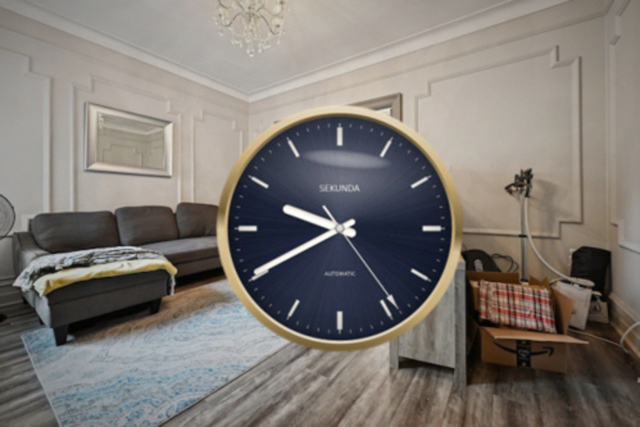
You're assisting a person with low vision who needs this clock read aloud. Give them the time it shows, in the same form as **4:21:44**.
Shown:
**9:40:24**
